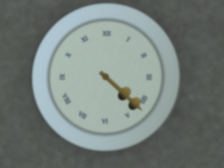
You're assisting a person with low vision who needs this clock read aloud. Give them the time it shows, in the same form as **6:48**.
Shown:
**4:22**
